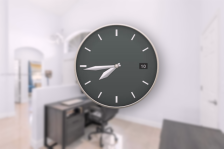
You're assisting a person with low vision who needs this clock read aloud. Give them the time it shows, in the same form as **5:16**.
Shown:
**7:44**
